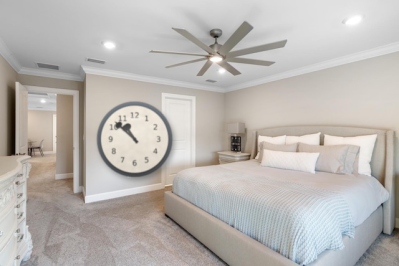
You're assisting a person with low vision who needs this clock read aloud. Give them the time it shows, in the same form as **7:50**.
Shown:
**10:52**
